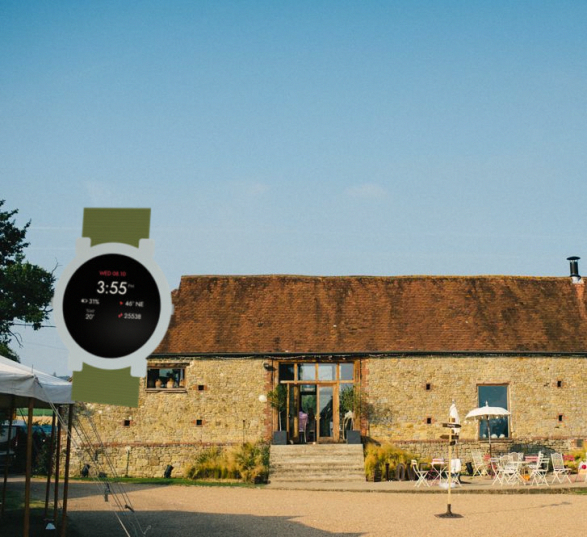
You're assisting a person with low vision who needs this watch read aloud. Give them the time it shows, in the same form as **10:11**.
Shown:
**3:55**
